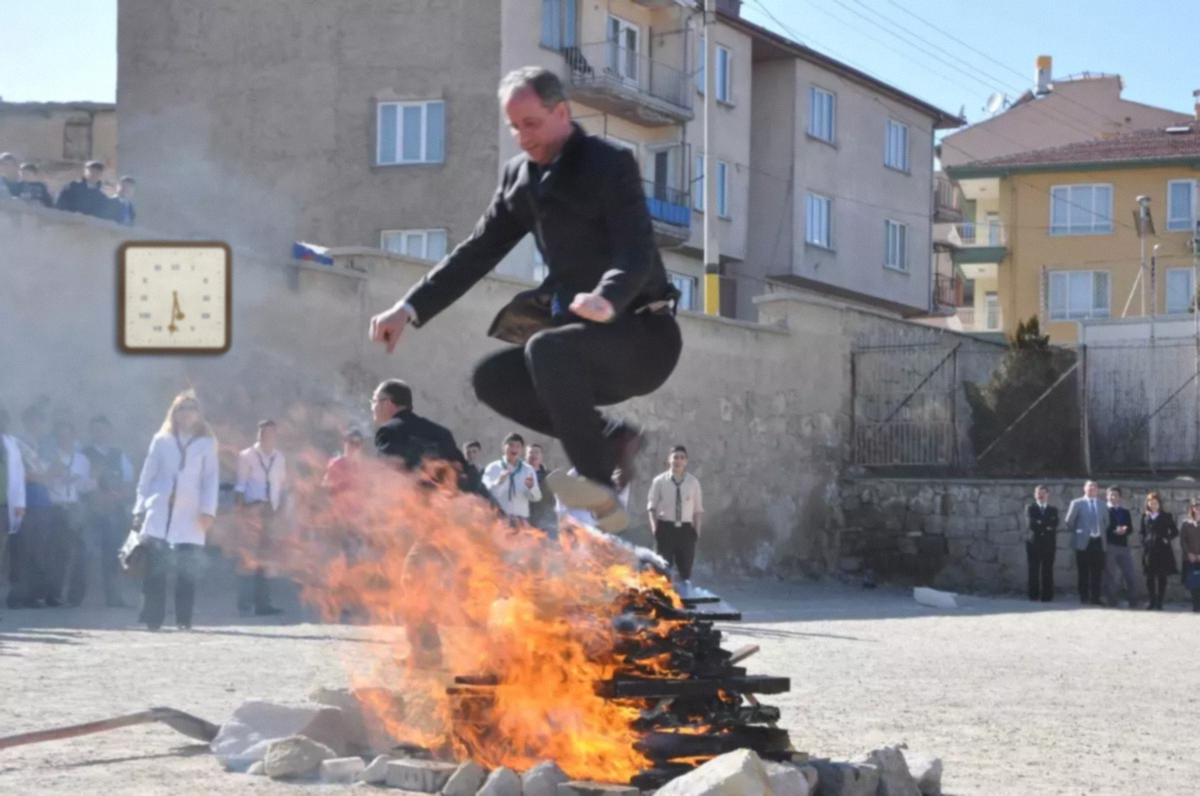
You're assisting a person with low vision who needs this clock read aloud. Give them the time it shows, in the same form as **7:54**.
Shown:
**5:31**
